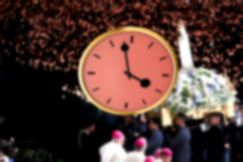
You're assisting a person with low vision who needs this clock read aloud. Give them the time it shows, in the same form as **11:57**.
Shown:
**3:58**
